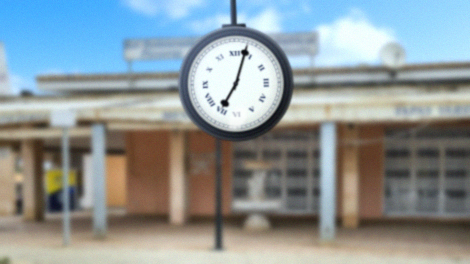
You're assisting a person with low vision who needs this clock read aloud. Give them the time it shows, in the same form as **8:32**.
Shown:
**7:03**
